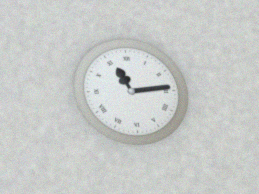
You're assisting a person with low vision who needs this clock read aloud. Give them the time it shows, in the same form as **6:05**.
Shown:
**11:14**
